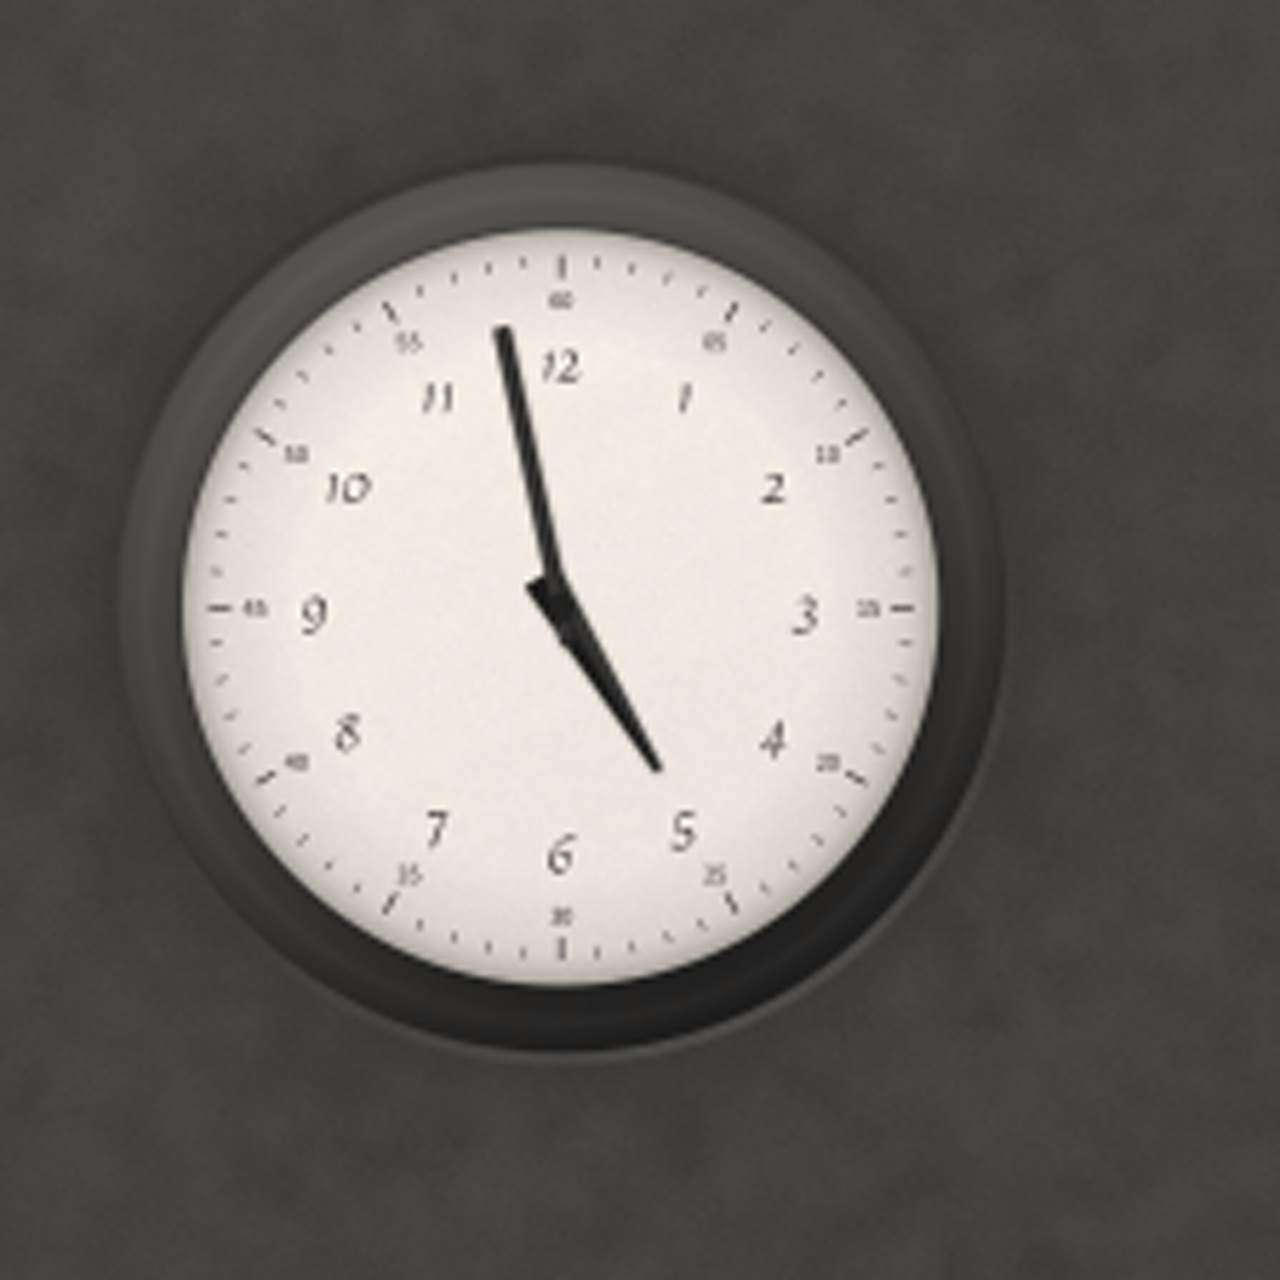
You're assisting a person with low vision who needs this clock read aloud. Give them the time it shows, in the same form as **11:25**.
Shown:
**4:58**
